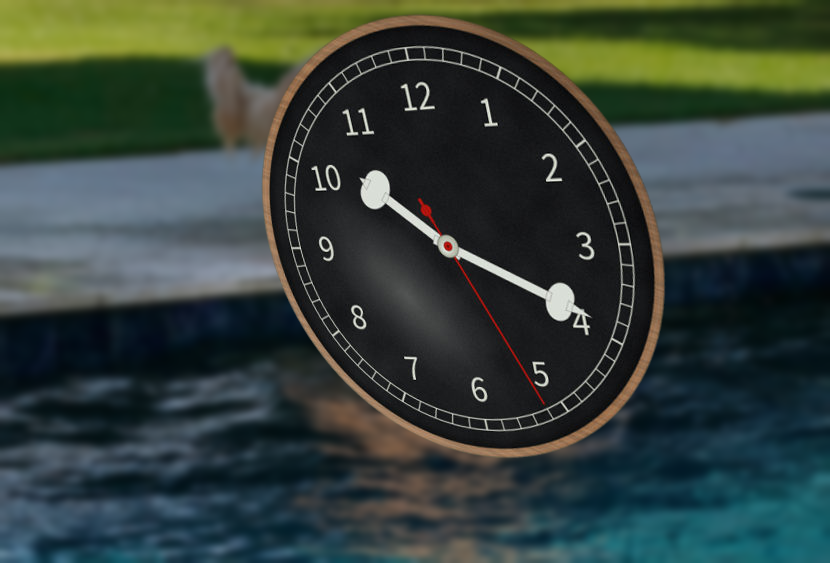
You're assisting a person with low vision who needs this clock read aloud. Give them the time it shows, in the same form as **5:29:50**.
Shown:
**10:19:26**
